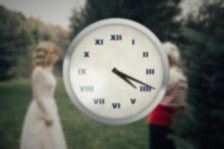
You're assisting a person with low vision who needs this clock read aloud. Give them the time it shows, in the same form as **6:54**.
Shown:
**4:19**
